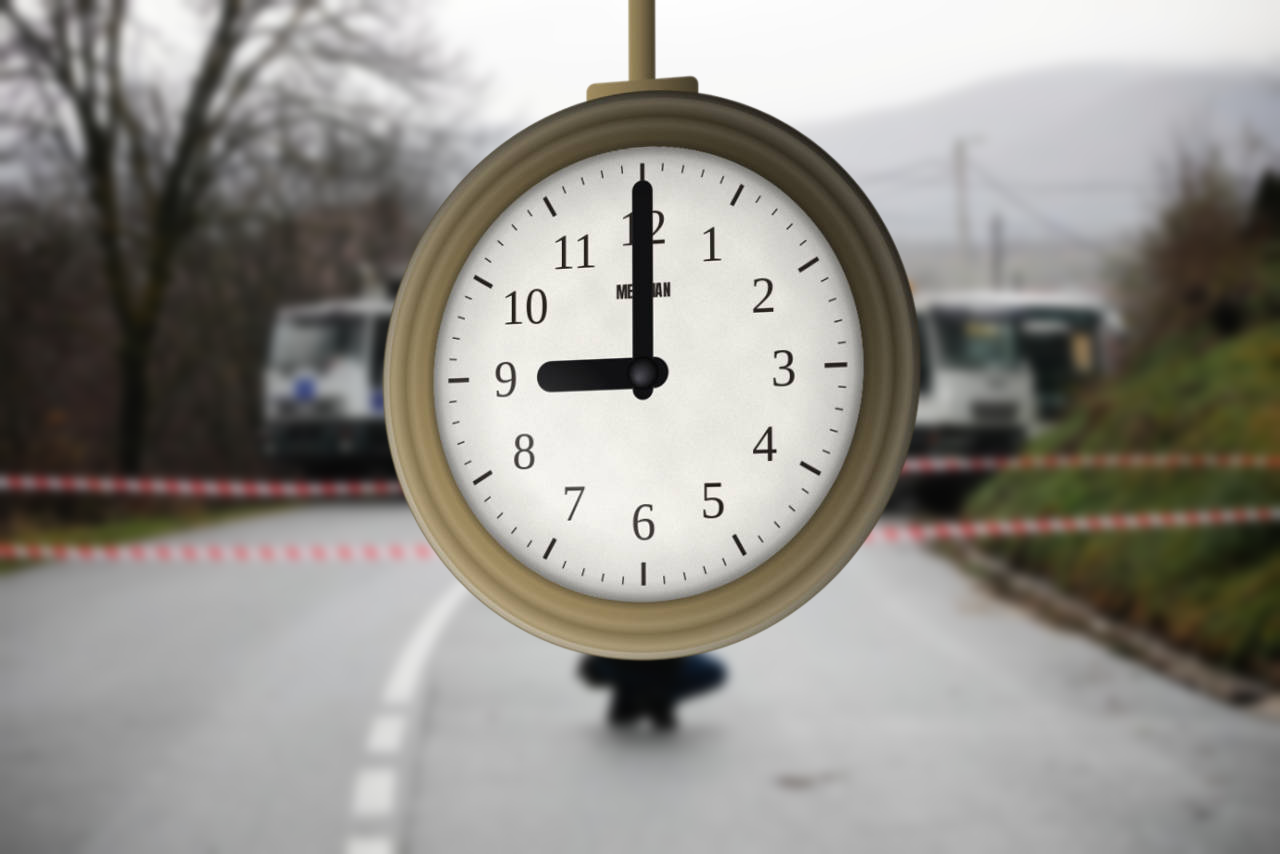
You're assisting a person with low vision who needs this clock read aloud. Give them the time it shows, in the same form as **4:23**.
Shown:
**9:00**
